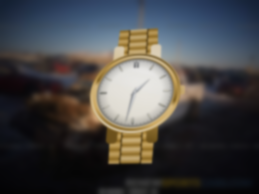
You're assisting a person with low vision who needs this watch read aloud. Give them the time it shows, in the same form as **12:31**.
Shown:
**1:32**
